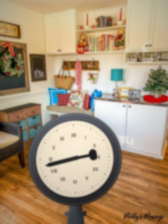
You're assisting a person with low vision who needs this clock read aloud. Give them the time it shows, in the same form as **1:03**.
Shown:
**2:43**
